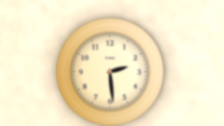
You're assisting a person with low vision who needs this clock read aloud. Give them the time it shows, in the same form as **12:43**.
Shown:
**2:29**
